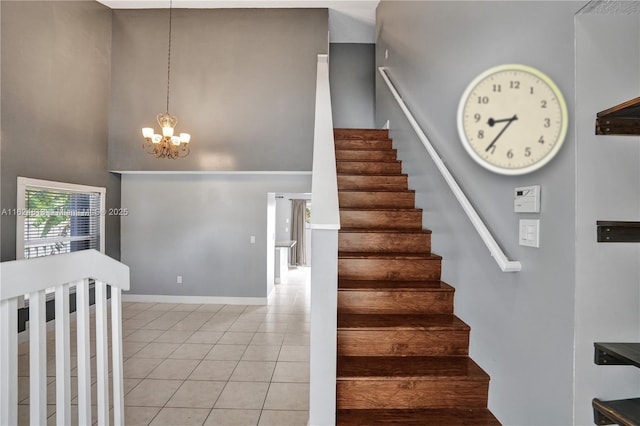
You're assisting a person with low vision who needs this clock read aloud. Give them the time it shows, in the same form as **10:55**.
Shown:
**8:36**
